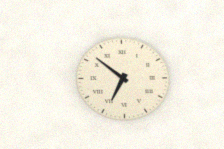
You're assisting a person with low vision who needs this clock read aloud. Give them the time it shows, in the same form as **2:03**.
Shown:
**6:52**
